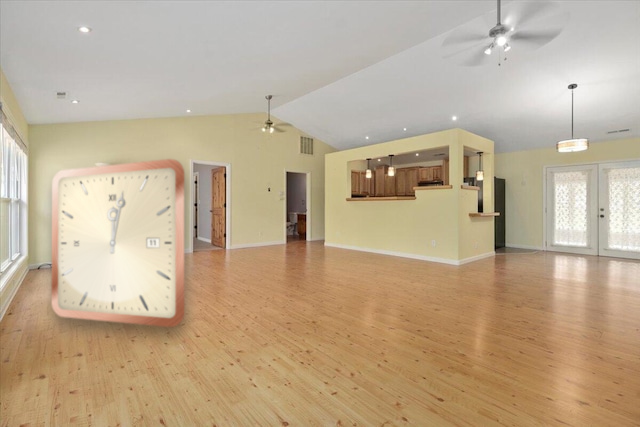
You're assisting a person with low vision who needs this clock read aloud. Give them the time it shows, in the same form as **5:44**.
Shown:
**12:02**
